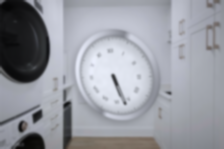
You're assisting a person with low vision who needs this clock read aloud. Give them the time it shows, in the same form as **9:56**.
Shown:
**5:27**
